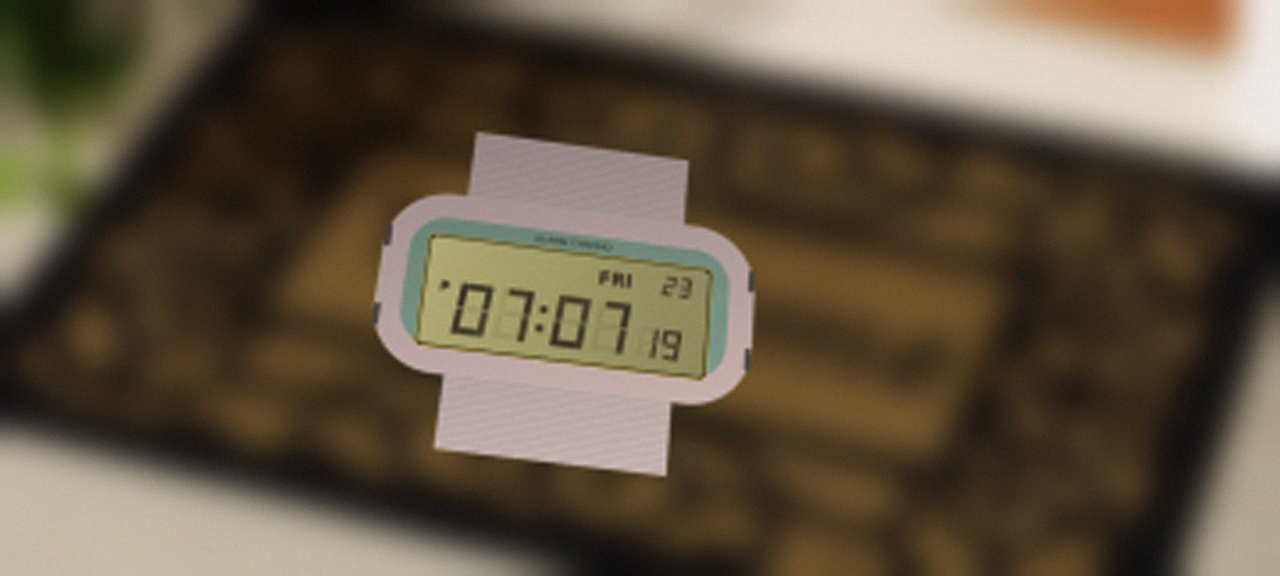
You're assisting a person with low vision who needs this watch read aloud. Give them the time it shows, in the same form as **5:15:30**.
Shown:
**7:07:19**
